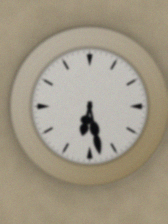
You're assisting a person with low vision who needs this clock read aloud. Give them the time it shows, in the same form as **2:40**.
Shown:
**6:28**
